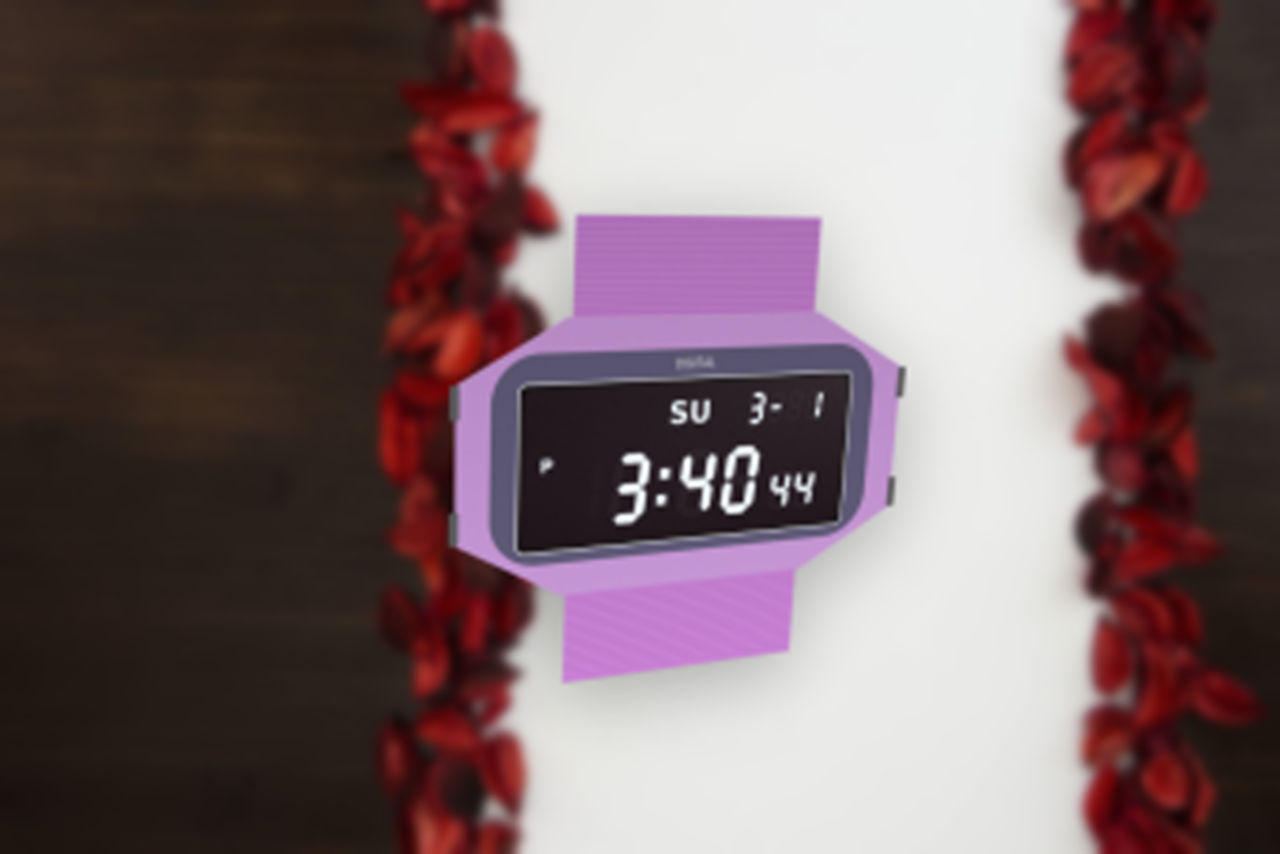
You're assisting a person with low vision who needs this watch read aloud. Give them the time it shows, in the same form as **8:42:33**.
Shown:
**3:40:44**
